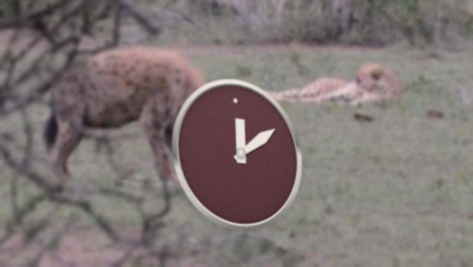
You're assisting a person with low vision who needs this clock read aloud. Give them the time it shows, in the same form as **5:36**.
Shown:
**12:10**
